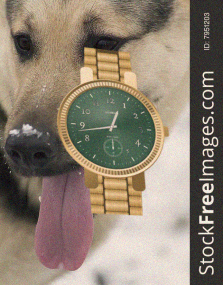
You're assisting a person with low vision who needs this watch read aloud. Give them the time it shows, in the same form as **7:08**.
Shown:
**12:43**
